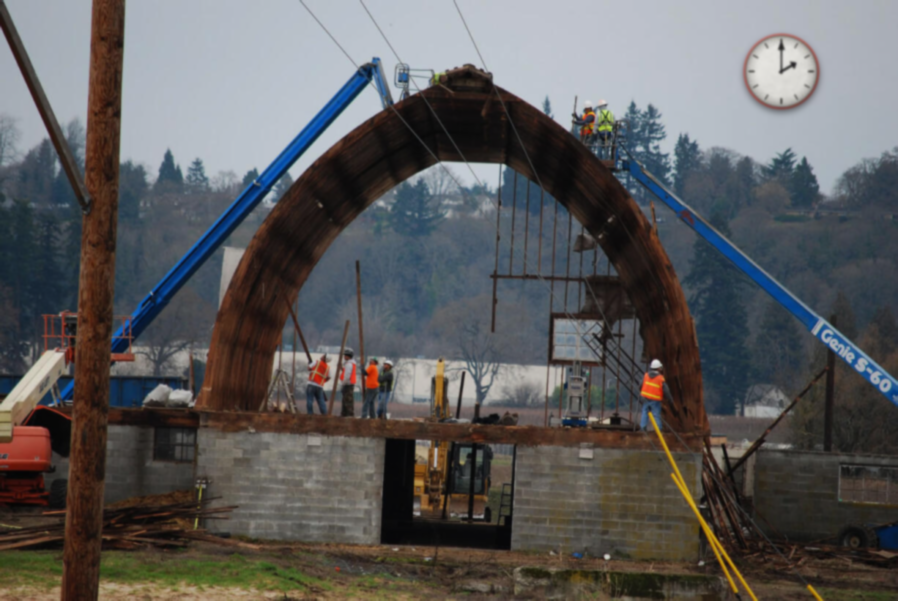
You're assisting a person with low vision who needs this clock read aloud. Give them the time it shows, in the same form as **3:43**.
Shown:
**2:00**
